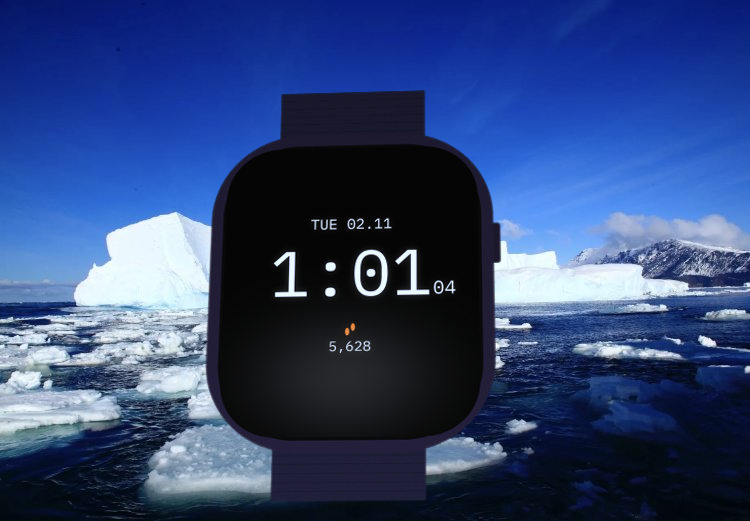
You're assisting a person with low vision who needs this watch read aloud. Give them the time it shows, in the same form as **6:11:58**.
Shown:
**1:01:04**
